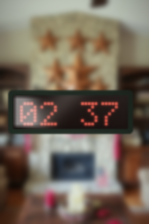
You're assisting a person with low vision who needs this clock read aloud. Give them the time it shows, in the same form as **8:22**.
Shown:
**2:37**
